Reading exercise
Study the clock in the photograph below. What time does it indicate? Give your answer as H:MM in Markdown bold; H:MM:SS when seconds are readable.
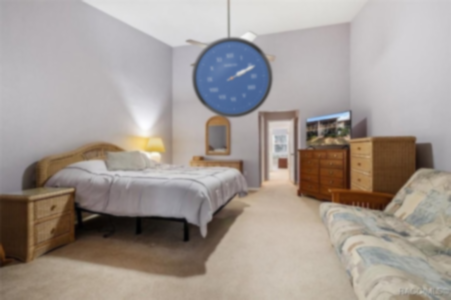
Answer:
**2:11**
